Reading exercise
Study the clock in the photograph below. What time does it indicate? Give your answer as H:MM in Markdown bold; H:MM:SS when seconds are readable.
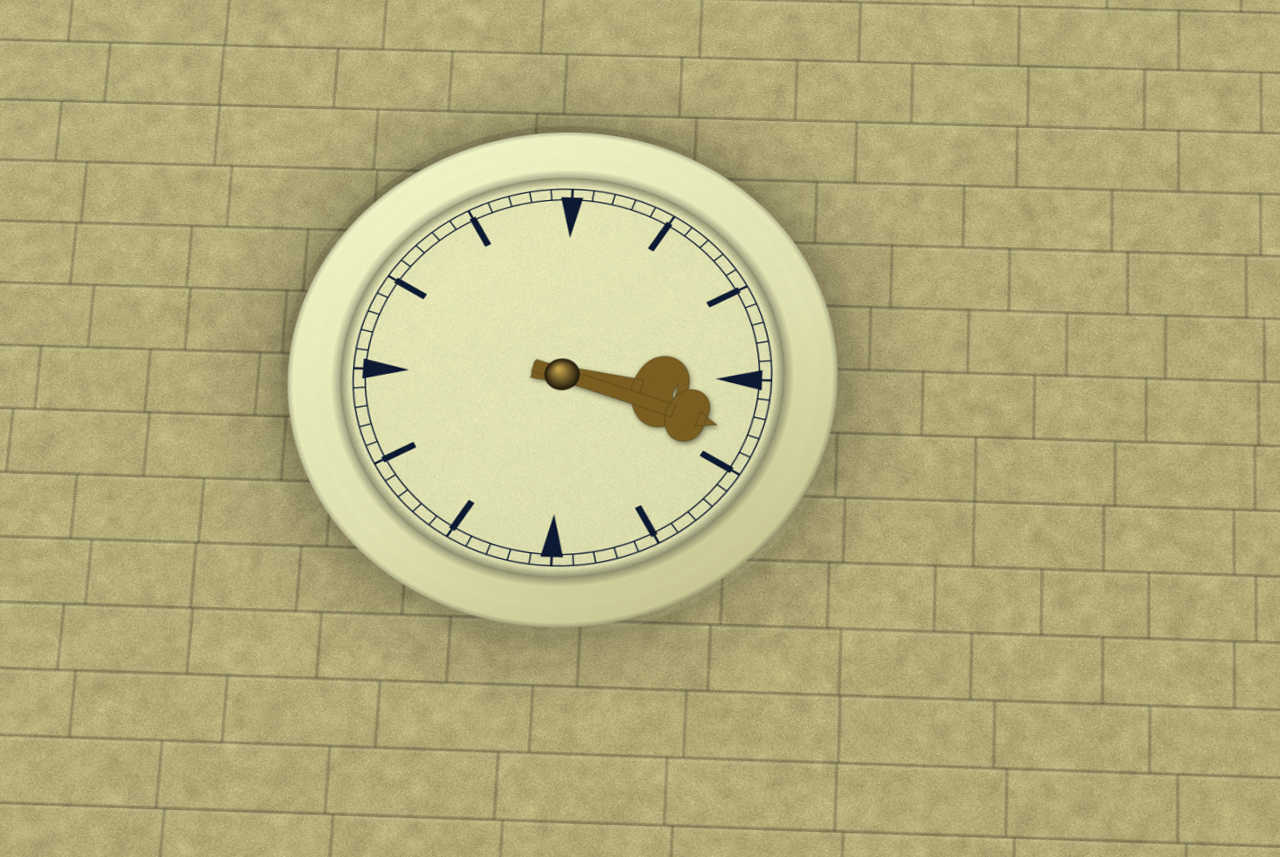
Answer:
**3:18**
